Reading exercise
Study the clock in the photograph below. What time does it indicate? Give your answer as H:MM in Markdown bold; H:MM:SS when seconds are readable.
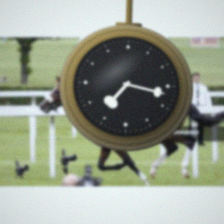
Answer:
**7:17**
